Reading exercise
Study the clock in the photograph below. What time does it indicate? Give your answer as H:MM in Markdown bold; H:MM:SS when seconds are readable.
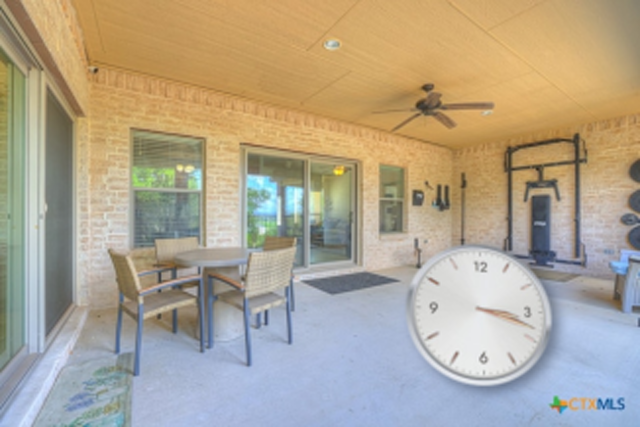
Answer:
**3:18**
